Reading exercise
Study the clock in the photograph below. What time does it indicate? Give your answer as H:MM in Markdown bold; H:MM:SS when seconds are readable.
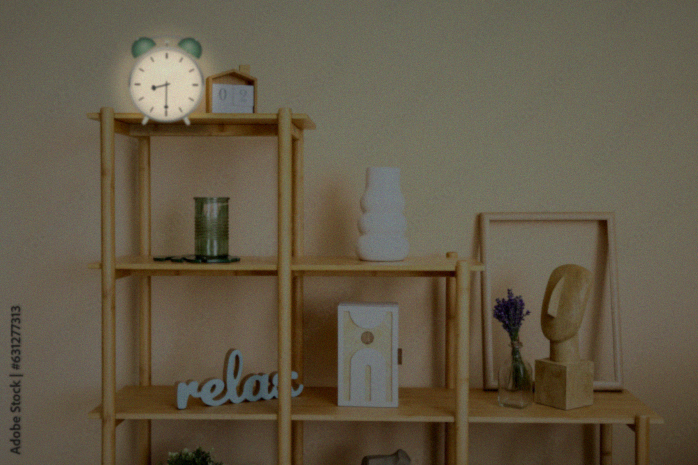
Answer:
**8:30**
